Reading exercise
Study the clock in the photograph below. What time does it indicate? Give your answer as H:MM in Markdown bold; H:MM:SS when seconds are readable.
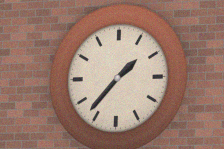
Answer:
**1:37**
